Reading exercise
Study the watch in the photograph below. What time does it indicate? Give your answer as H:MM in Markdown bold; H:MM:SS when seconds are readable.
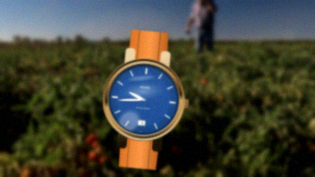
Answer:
**9:44**
